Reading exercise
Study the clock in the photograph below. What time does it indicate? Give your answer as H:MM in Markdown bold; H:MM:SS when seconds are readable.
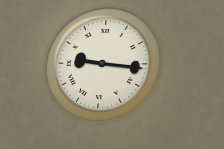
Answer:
**9:16**
